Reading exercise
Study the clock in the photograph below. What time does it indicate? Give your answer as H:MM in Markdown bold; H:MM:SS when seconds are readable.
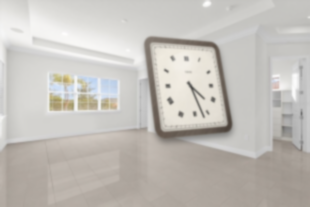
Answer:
**4:27**
